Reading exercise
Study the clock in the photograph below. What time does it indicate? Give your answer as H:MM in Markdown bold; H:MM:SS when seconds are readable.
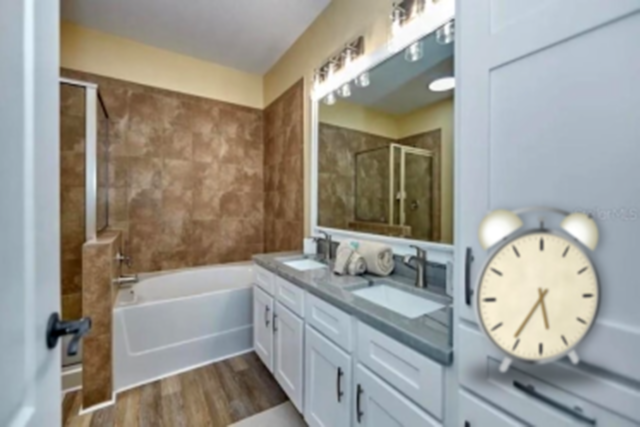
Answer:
**5:36**
